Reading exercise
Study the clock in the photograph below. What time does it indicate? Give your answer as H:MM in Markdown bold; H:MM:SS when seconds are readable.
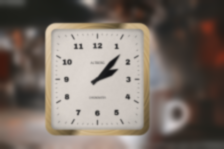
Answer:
**2:07**
